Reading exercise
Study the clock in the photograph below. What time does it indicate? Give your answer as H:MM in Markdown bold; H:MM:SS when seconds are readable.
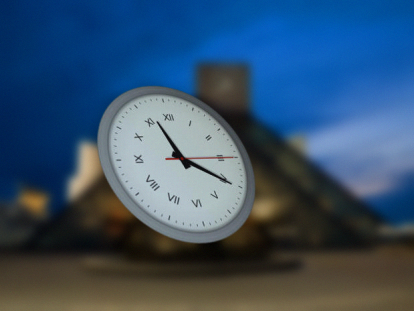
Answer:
**11:20:15**
